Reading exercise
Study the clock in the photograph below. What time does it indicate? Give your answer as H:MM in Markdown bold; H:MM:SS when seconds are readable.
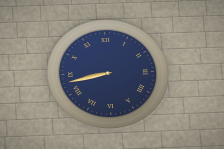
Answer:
**8:43**
